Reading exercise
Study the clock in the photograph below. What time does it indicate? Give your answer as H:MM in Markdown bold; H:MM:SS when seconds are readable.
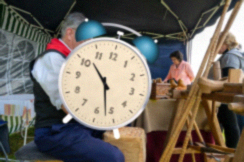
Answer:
**10:27**
